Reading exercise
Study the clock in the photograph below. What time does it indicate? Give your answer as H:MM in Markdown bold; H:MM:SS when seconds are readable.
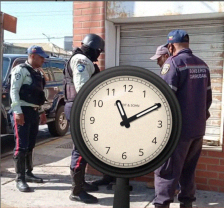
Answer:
**11:10**
